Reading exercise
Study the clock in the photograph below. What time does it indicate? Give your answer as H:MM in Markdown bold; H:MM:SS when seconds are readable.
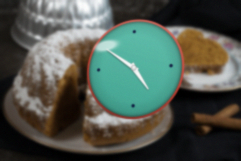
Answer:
**4:51**
